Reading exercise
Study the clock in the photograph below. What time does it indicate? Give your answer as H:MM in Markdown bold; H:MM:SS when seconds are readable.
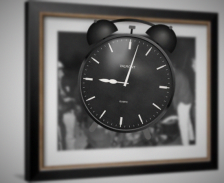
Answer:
**9:02**
